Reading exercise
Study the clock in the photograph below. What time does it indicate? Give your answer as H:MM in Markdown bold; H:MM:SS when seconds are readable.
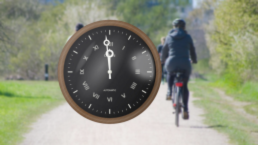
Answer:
**11:59**
